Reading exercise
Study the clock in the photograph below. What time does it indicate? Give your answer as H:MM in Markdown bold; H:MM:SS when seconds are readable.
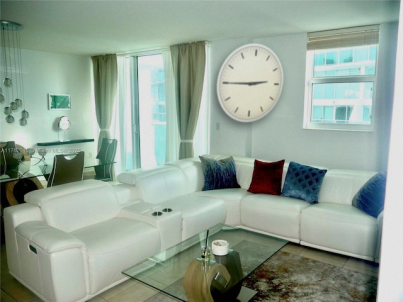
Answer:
**2:45**
